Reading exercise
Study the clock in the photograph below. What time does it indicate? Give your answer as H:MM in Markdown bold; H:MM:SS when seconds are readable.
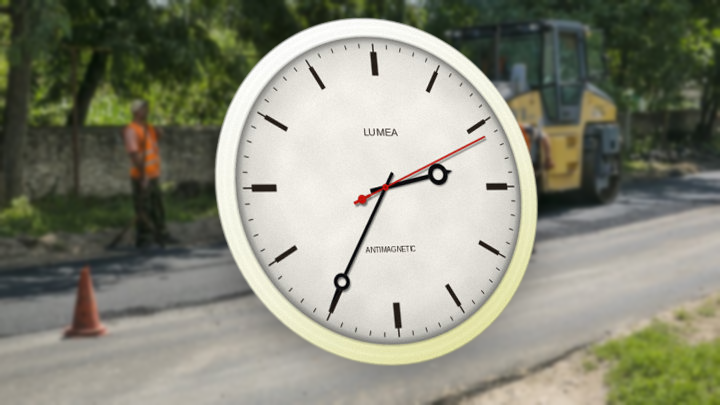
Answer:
**2:35:11**
